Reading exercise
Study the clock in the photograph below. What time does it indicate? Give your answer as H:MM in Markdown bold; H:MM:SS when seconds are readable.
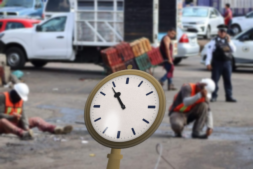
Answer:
**10:54**
